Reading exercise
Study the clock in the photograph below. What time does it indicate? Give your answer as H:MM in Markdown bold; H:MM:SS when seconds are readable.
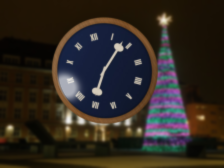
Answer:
**7:08**
